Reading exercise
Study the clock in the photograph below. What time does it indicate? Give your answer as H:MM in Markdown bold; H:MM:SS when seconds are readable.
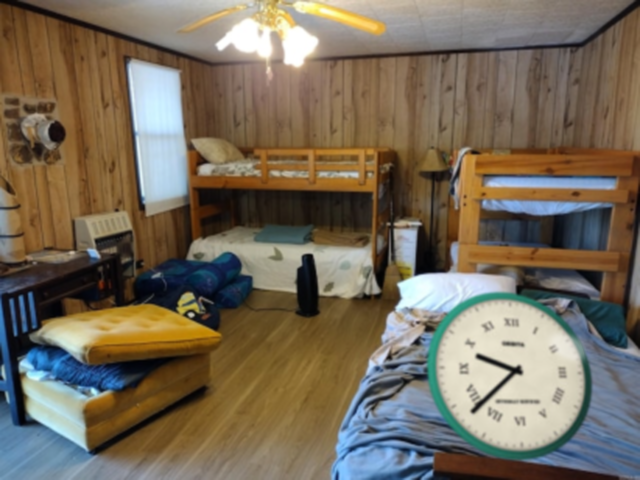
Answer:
**9:38**
